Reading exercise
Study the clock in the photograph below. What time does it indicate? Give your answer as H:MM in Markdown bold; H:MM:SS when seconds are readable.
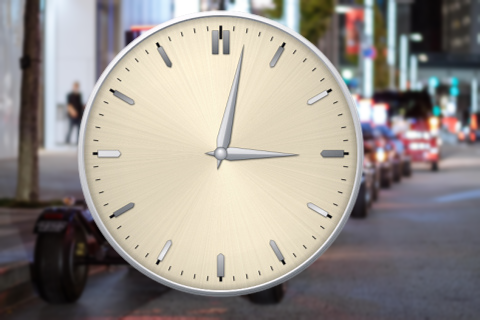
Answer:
**3:02**
